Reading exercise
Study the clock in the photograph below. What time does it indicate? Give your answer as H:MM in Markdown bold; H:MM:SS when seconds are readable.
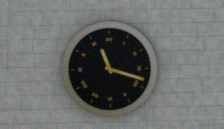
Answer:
**11:18**
